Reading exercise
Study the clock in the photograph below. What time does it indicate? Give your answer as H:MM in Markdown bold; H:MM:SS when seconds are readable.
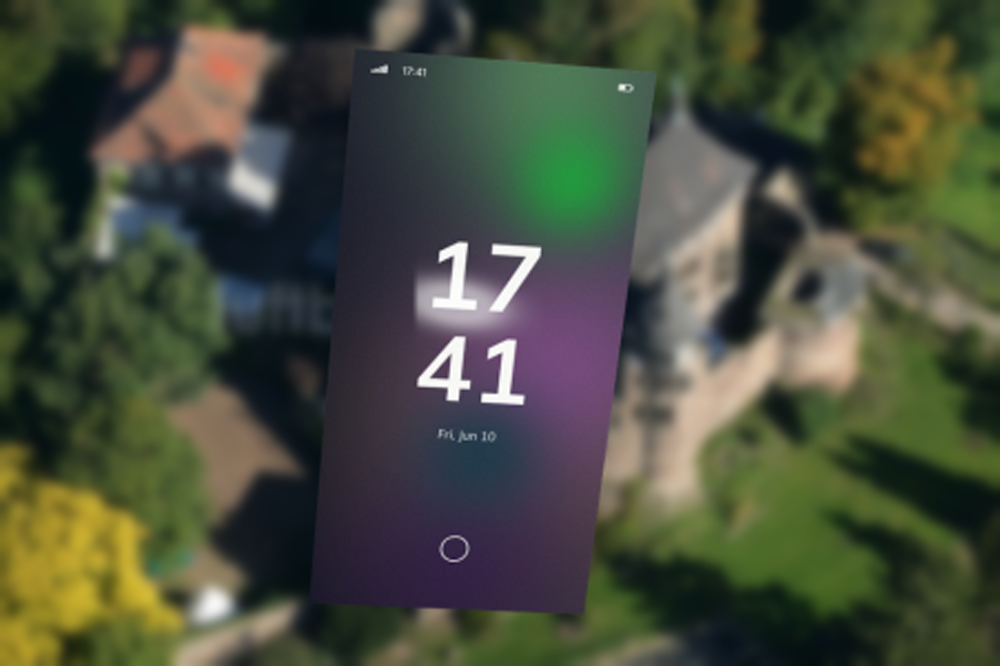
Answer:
**17:41**
